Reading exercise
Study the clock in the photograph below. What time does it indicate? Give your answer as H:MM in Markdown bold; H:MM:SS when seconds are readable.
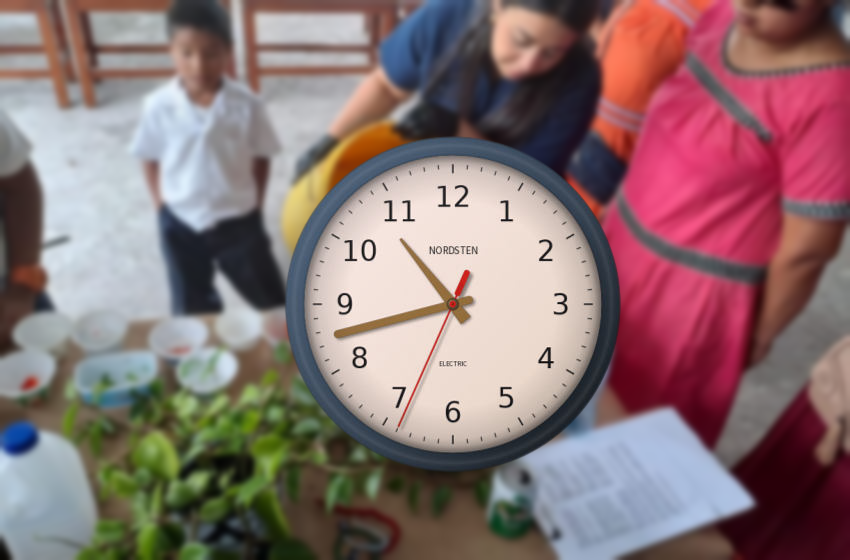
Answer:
**10:42:34**
